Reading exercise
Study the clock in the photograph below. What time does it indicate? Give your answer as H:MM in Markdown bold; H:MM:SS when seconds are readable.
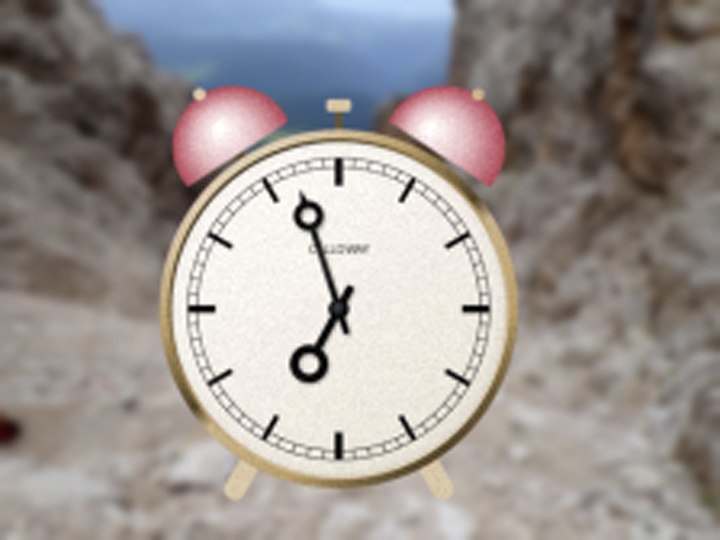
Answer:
**6:57**
